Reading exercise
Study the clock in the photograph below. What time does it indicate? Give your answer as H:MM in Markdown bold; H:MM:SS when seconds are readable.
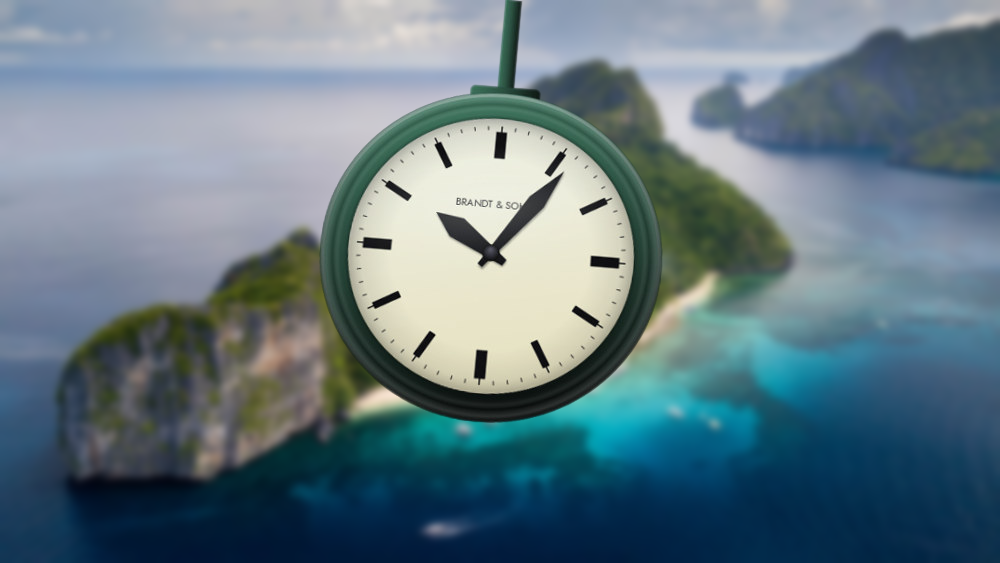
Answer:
**10:06**
